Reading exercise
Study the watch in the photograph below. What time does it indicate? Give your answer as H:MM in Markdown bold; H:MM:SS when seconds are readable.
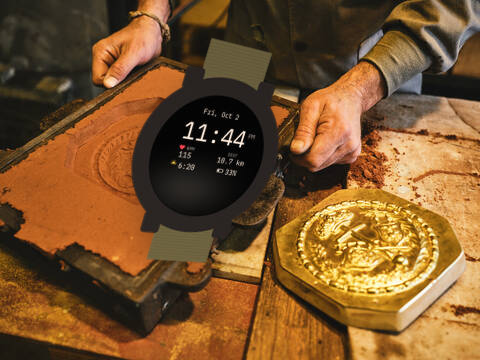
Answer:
**11:44**
